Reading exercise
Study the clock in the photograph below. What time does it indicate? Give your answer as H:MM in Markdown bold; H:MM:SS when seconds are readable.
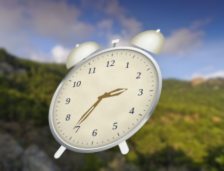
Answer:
**2:36**
